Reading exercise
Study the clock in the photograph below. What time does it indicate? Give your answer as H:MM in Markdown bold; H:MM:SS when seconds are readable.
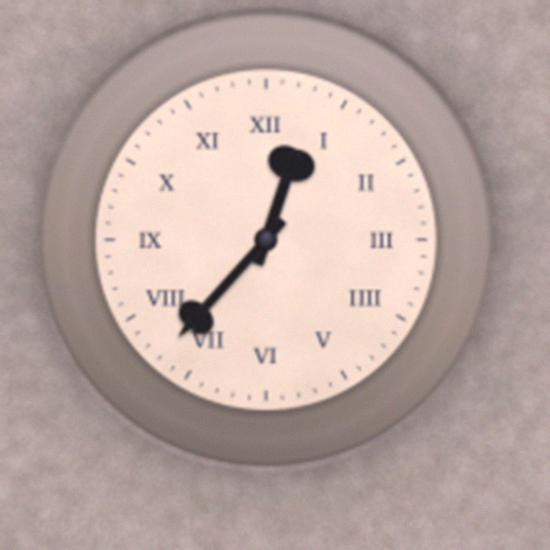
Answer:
**12:37**
